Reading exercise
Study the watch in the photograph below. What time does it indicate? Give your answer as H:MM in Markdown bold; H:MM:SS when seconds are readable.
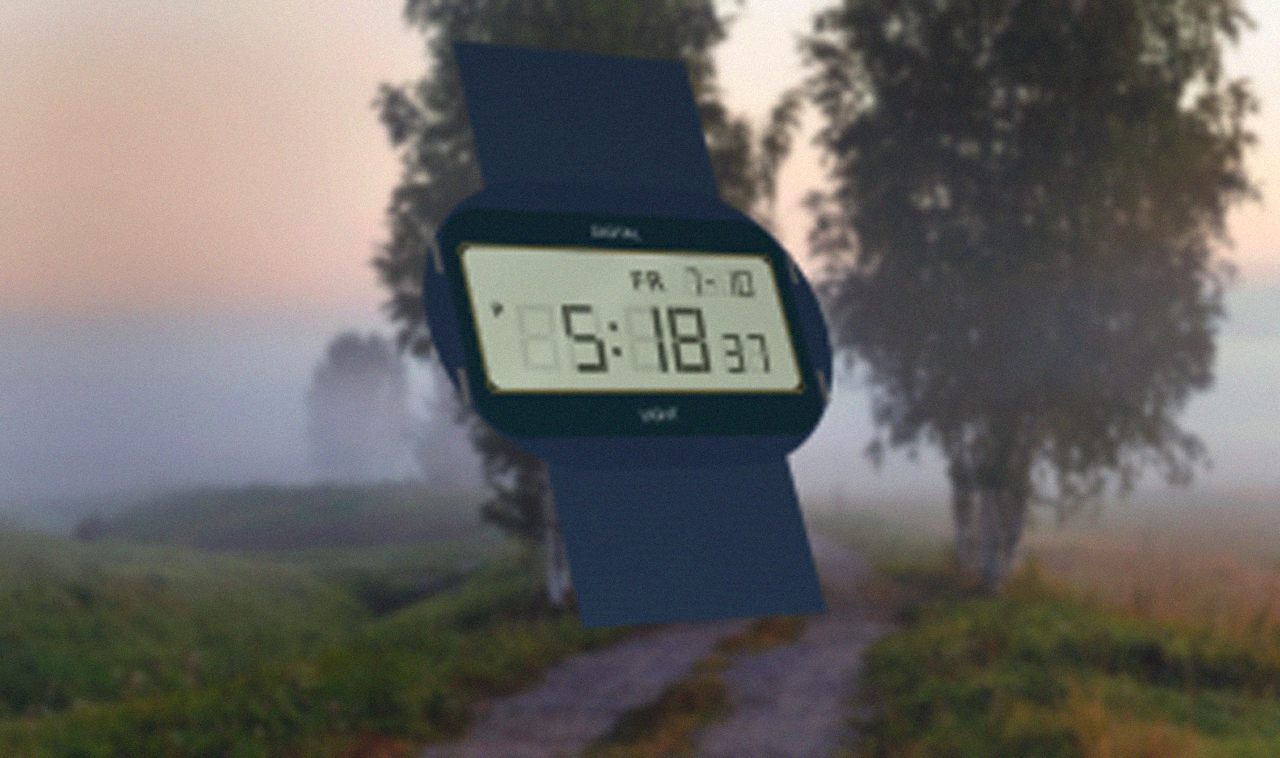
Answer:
**5:18:37**
